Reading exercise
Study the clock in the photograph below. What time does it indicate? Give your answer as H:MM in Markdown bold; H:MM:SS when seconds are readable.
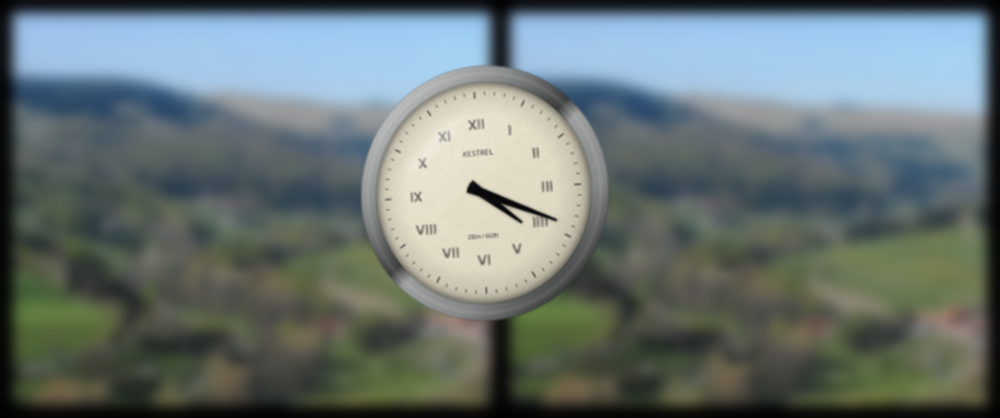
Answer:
**4:19**
